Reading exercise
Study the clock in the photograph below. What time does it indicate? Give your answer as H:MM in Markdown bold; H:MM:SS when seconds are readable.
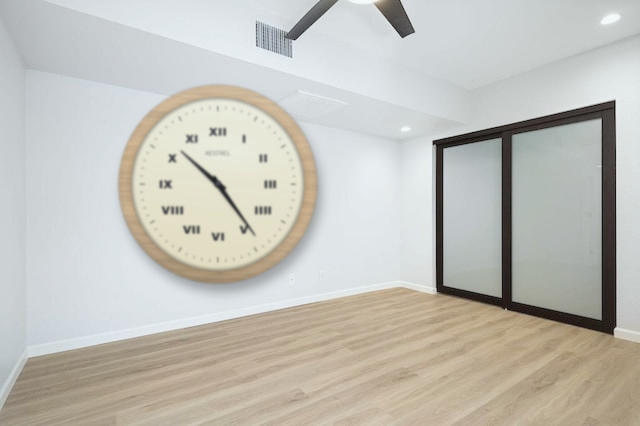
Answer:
**10:24**
